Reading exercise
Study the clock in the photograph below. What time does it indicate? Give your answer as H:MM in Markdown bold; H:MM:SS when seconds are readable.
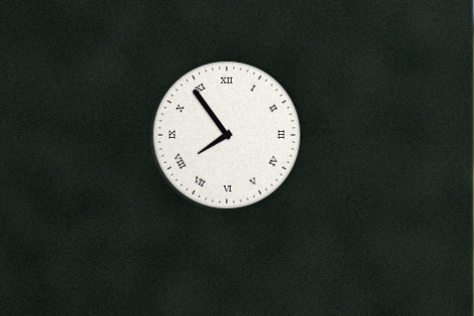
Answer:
**7:54**
